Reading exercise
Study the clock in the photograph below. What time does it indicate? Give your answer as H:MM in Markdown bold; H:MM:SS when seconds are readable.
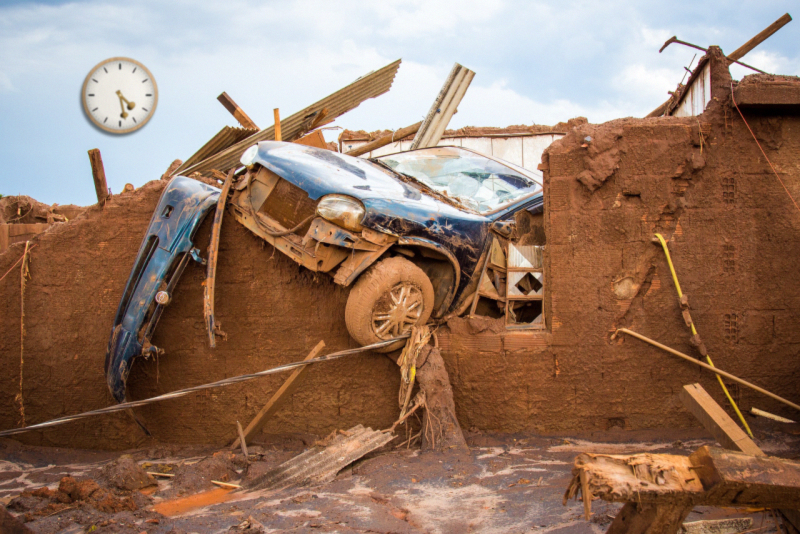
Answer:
**4:28**
